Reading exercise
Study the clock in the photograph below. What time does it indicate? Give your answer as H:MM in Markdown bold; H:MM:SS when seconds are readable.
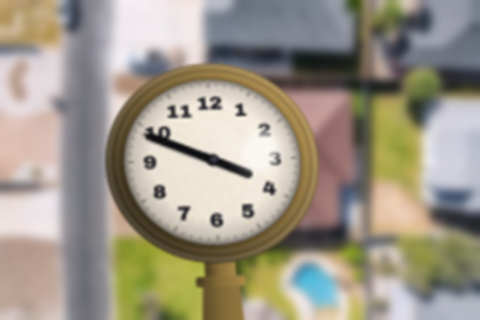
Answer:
**3:49**
